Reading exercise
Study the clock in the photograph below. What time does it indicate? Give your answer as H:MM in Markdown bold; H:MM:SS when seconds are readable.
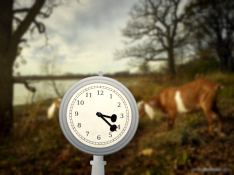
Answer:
**3:22**
